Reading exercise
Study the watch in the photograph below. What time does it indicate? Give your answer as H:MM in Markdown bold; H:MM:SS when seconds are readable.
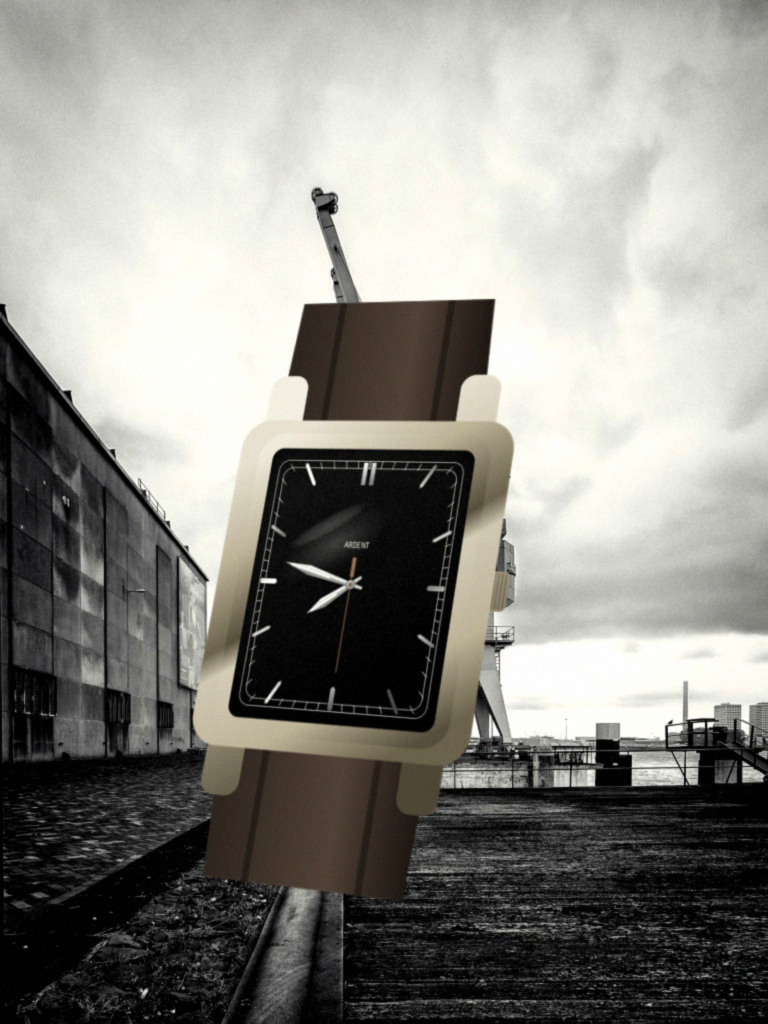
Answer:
**7:47:30**
